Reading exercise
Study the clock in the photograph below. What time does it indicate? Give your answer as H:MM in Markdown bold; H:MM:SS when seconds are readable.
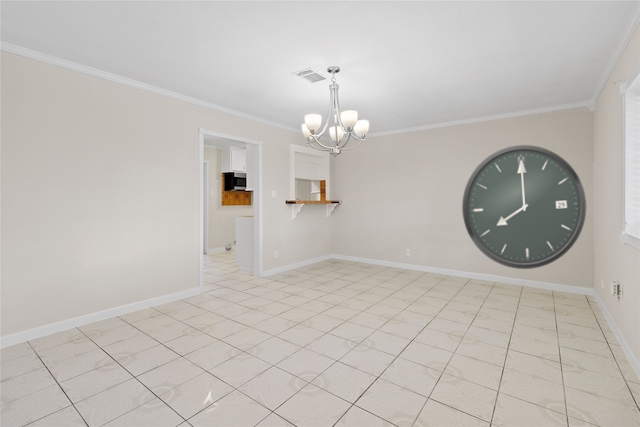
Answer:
**8:00**
